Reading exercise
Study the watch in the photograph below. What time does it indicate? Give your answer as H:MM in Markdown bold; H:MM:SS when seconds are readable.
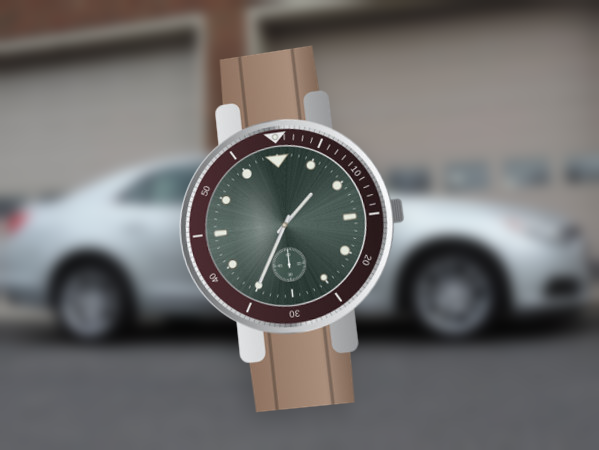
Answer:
**1:35**
